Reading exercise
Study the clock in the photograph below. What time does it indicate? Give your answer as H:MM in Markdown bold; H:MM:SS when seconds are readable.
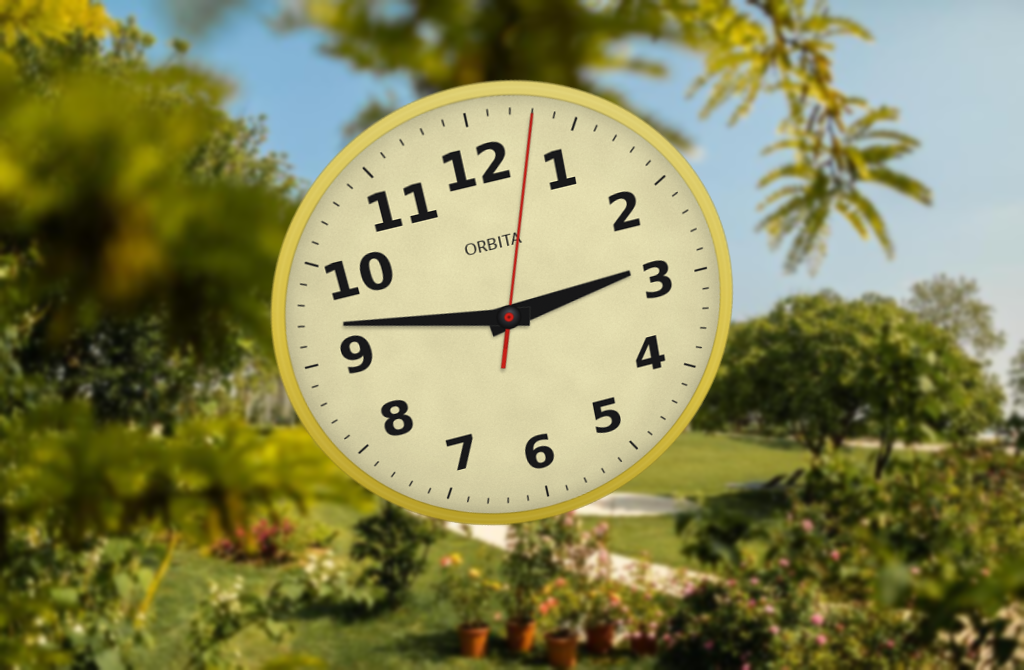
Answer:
**2:47:03**
